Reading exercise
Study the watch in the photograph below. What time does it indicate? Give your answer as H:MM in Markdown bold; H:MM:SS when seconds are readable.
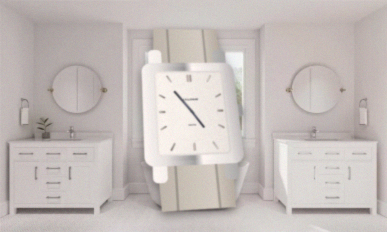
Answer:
**4:54**
